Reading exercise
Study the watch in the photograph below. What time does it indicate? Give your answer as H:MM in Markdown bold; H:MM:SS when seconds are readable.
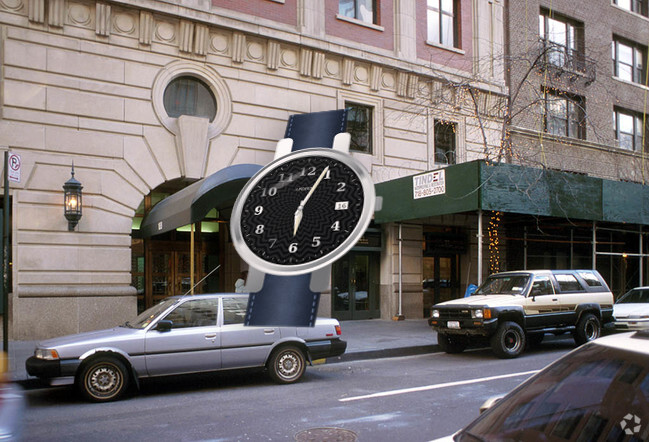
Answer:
**6:04**
